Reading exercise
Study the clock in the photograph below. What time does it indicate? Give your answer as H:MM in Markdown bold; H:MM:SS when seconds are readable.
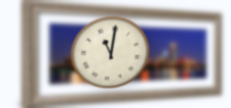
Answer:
**11:00**
